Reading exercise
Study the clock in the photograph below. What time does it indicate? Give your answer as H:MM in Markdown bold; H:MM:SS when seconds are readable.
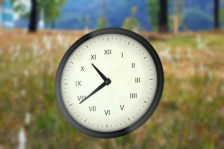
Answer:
**10:39**
